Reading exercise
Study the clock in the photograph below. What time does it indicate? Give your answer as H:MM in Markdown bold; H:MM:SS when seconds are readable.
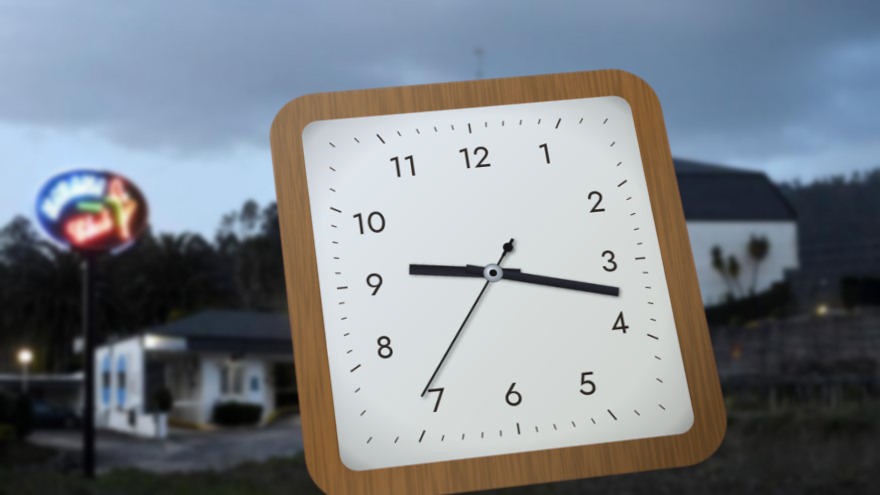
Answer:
**9:17:36**
